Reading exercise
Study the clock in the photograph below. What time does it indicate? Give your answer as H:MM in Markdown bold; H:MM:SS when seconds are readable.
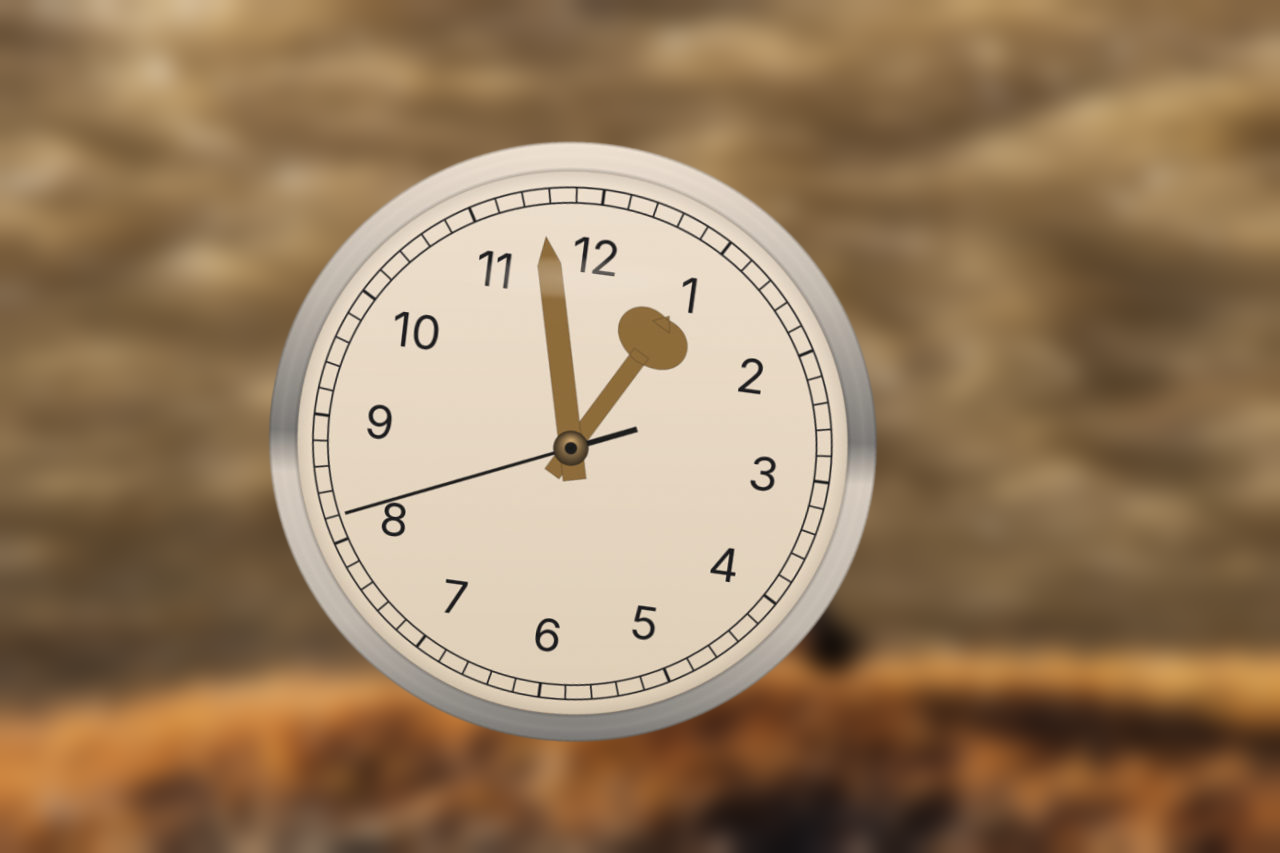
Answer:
**12:57:41**
